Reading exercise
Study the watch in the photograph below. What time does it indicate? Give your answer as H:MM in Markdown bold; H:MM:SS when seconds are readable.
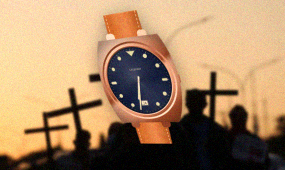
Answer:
**6:32**
